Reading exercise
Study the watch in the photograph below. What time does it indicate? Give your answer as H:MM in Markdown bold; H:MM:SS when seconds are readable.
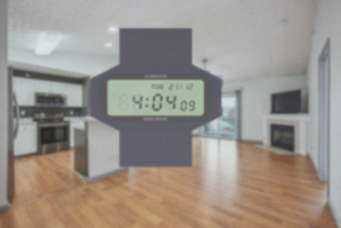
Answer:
**4:04:09**
